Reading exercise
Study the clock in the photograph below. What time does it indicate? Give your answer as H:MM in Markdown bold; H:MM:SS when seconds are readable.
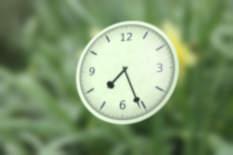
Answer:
**7:26**
